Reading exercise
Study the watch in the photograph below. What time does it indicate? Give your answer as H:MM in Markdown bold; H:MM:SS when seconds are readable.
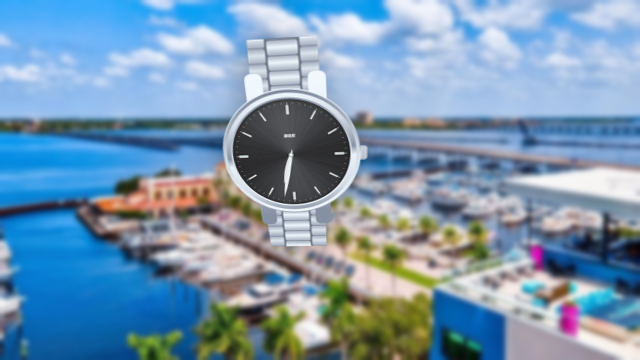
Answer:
**6:32**
